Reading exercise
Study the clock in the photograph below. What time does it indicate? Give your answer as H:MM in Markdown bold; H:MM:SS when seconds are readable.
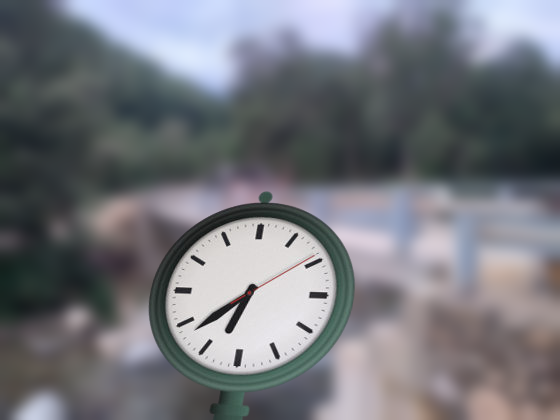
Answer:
**6:38:09**
